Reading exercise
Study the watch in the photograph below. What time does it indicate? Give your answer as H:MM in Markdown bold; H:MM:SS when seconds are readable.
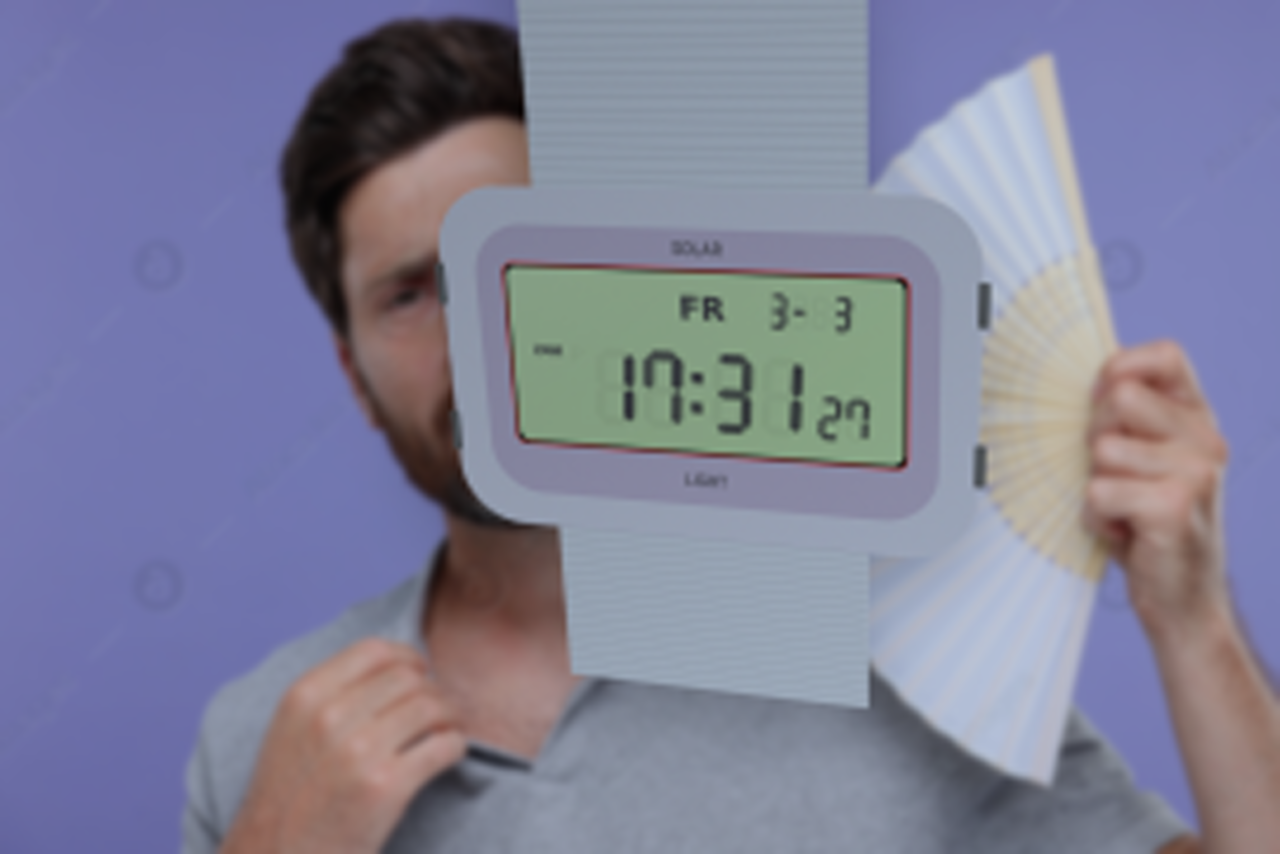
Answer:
**17:31:27**
